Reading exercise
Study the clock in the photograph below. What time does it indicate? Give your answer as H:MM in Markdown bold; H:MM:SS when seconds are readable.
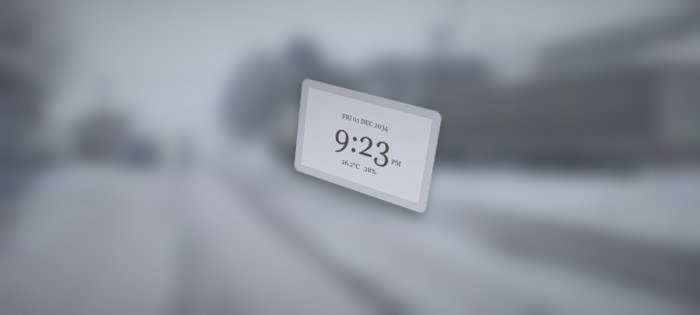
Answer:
**9:23**
